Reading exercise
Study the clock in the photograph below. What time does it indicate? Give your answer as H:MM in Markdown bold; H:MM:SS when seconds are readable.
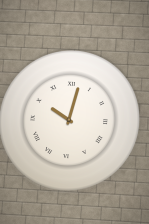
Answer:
**10:02**
